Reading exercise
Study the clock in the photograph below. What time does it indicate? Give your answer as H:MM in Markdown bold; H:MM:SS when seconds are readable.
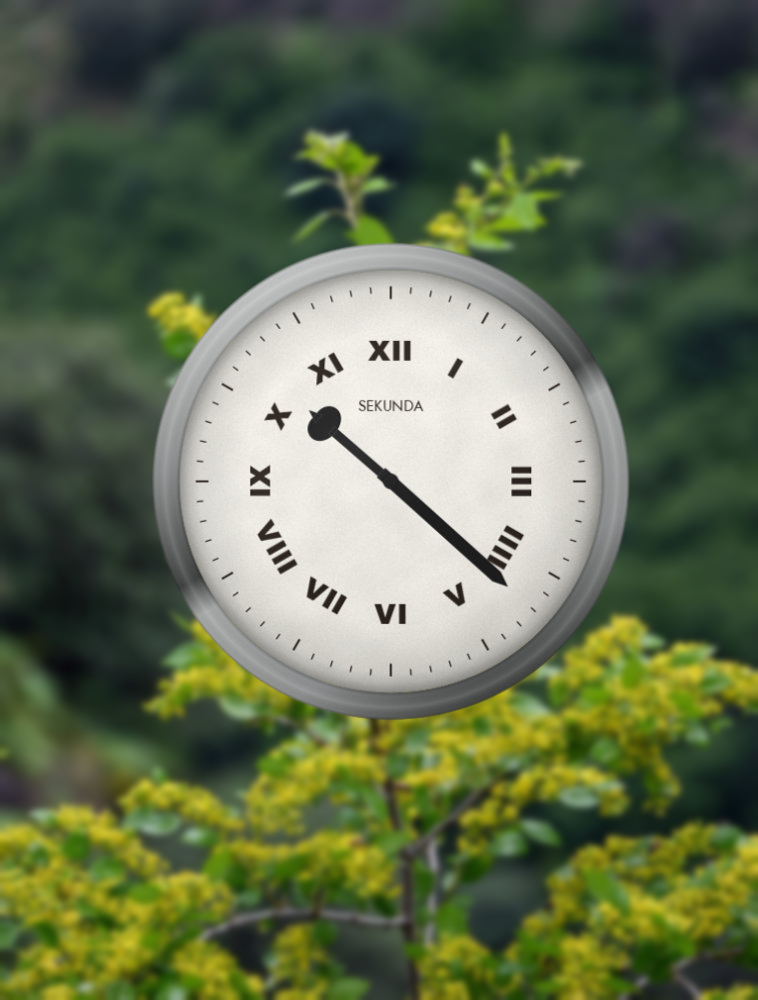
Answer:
**10:22**
